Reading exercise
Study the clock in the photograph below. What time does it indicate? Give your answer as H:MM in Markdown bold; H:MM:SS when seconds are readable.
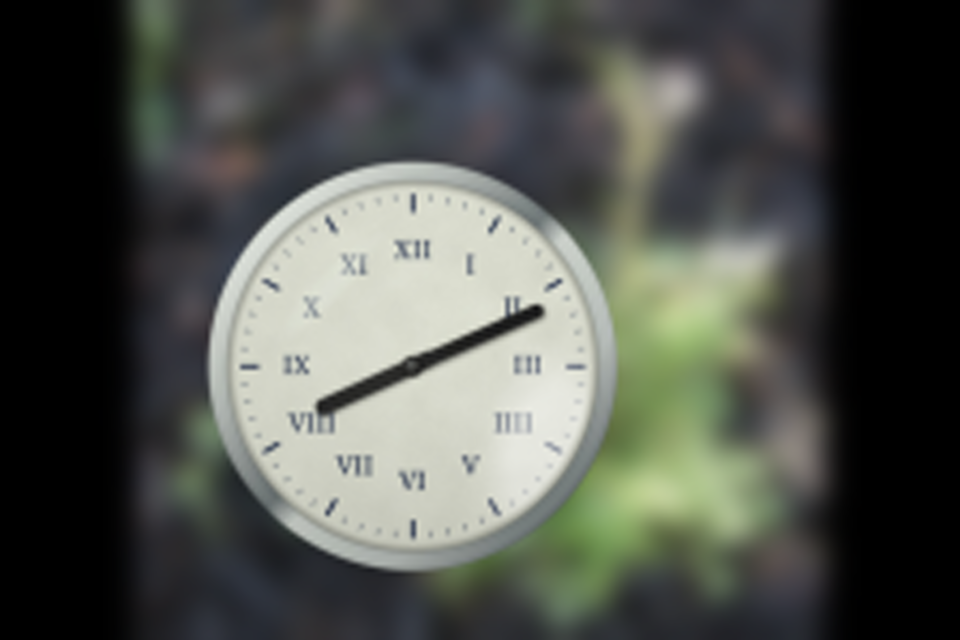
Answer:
**8:11**
